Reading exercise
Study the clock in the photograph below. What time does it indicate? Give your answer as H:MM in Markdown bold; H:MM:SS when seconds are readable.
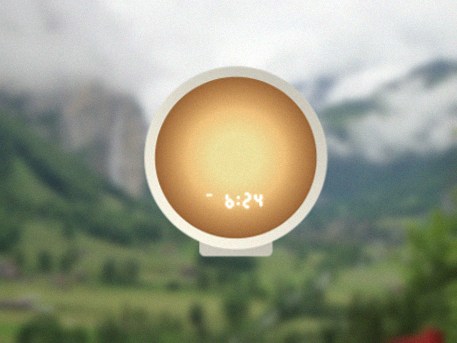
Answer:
**6:24**
